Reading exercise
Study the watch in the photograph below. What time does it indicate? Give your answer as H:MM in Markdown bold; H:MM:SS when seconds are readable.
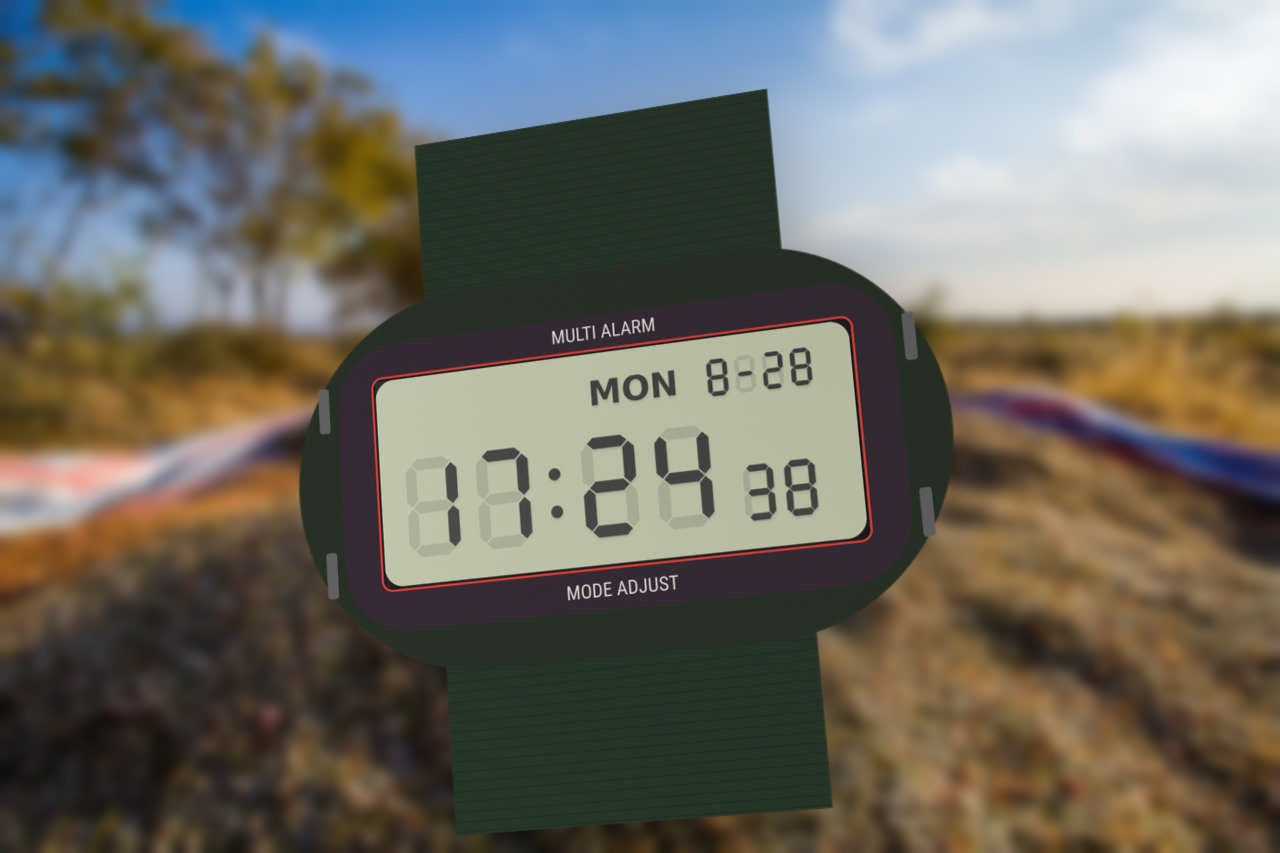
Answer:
**17:24:38**
